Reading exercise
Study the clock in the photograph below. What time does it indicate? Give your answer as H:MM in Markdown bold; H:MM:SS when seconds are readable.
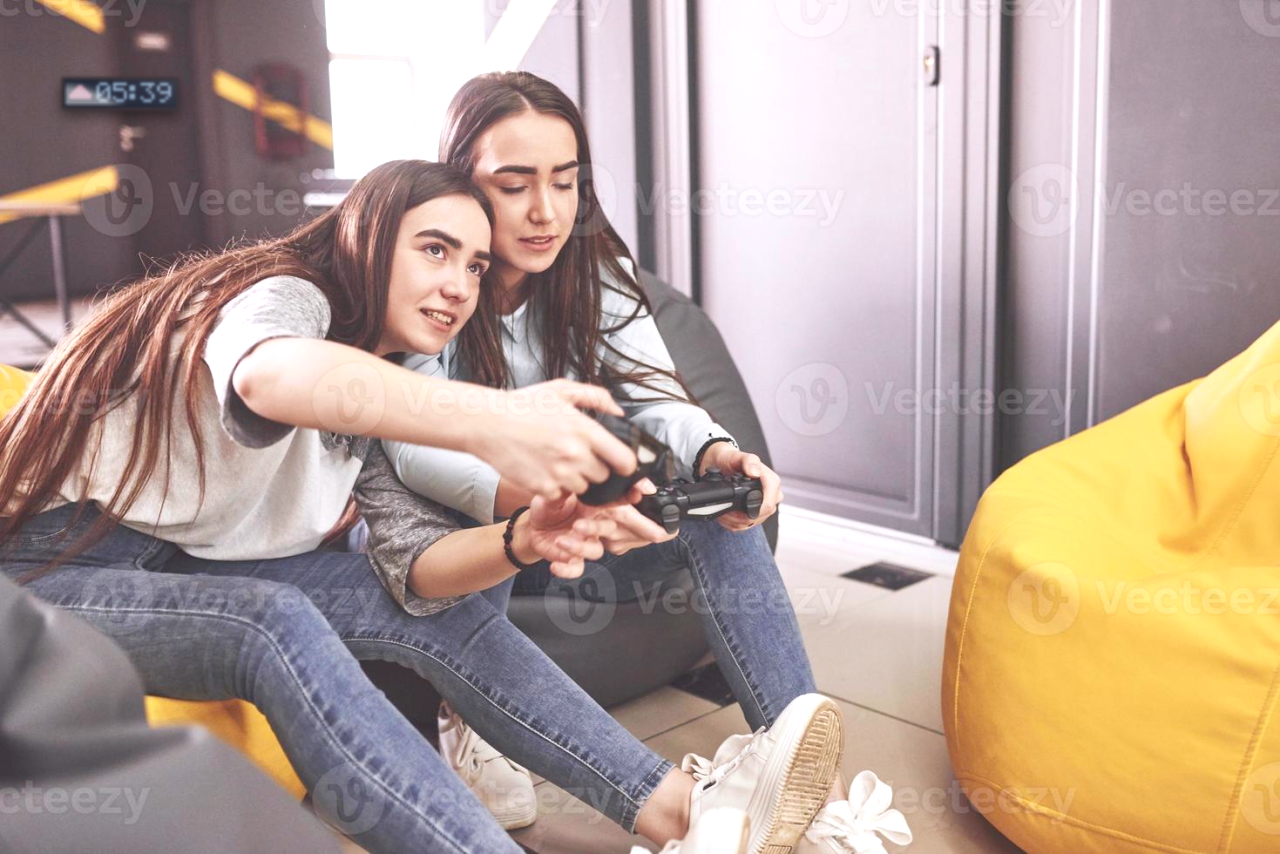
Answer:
**5:39**
